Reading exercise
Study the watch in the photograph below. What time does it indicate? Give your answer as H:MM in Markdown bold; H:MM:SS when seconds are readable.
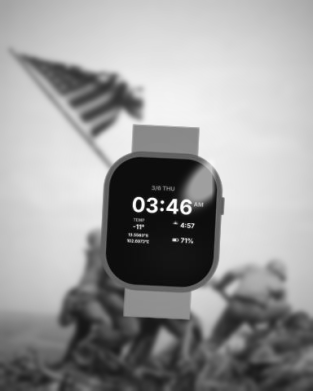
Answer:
**3:46**
